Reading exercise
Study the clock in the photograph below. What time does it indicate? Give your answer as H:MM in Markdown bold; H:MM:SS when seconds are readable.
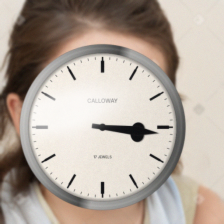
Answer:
**3:16**
